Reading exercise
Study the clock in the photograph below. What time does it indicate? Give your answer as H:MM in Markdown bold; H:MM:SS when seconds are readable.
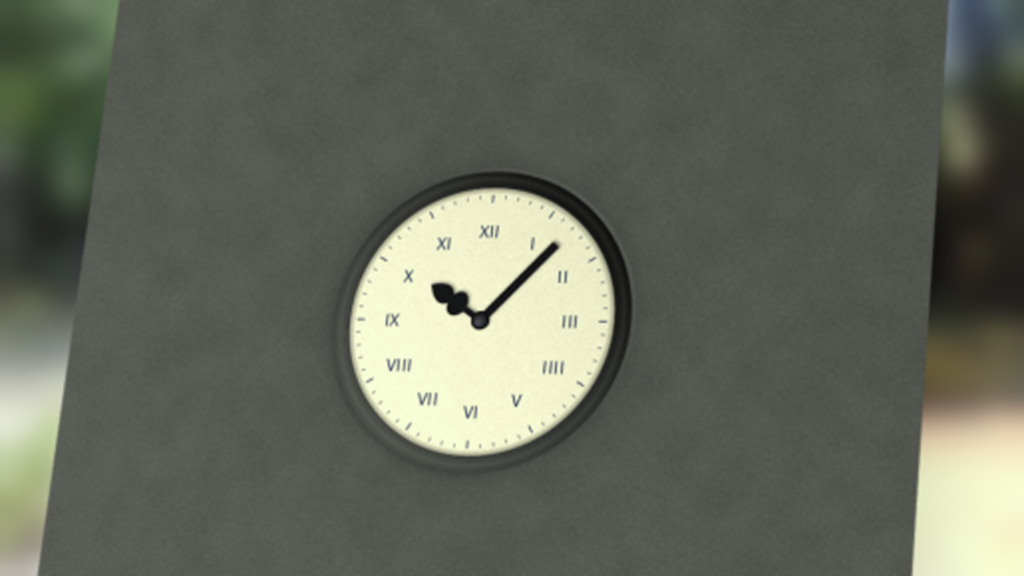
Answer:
**10:07**
